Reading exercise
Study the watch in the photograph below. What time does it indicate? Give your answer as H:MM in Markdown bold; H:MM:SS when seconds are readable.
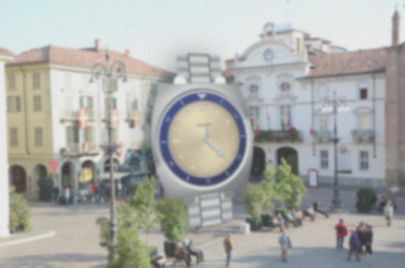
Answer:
**12:23**
